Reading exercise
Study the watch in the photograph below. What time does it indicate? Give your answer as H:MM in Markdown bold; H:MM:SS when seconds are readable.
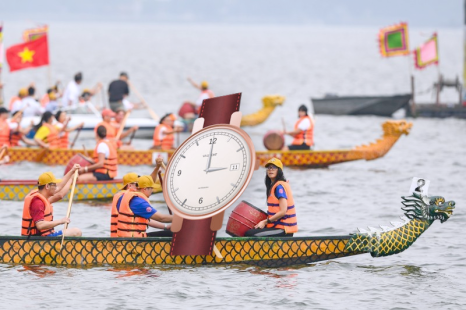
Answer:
**3:00**
